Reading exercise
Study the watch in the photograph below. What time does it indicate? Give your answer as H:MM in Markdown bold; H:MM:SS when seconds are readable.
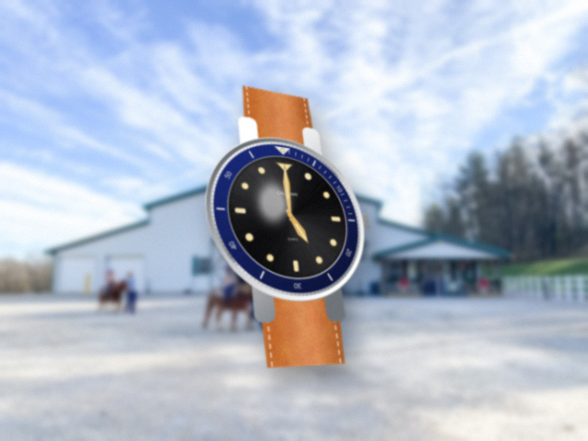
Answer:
**5:00**
